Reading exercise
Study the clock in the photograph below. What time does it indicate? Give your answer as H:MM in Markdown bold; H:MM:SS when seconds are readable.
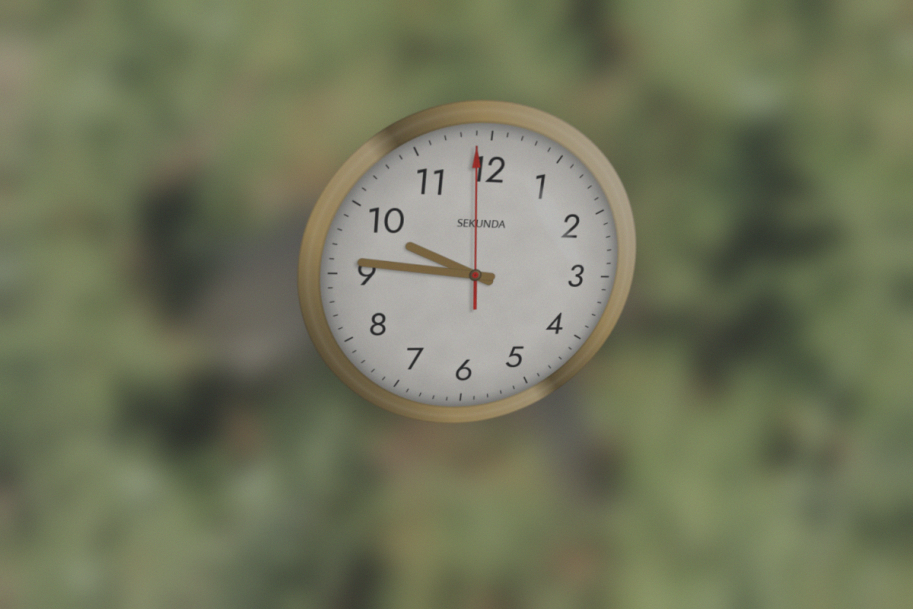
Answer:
**9:45:59**
